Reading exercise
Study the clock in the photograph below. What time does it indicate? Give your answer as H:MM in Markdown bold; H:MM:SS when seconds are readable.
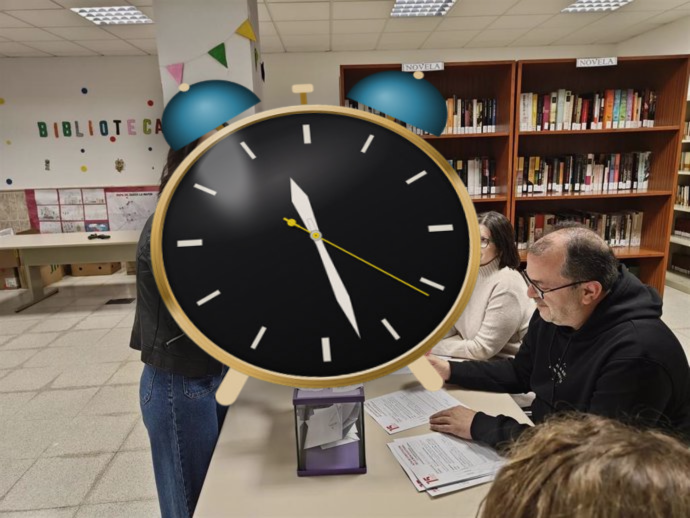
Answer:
**11:27:21**
